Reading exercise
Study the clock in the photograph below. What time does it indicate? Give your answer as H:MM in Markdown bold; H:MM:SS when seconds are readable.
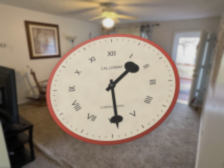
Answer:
**1:29**
